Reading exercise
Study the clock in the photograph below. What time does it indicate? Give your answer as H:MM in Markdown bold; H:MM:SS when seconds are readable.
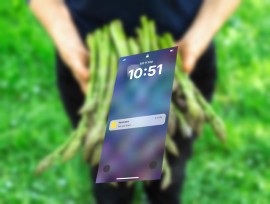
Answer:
**10:51**
